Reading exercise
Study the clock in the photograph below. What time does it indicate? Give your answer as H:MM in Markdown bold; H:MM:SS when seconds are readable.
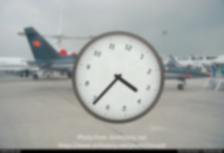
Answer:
**3:34**
